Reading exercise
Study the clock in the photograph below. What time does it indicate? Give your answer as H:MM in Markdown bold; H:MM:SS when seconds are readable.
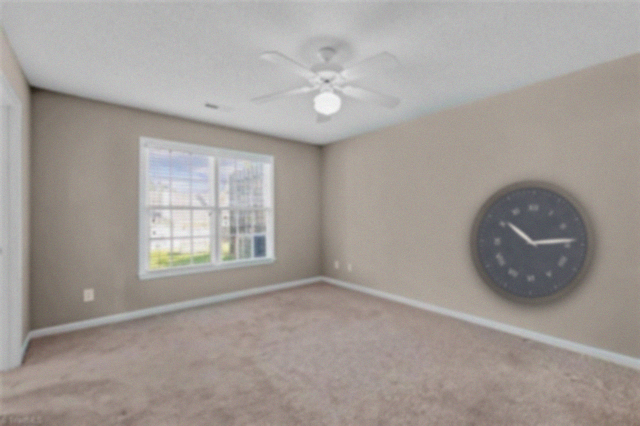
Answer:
**10:14**
